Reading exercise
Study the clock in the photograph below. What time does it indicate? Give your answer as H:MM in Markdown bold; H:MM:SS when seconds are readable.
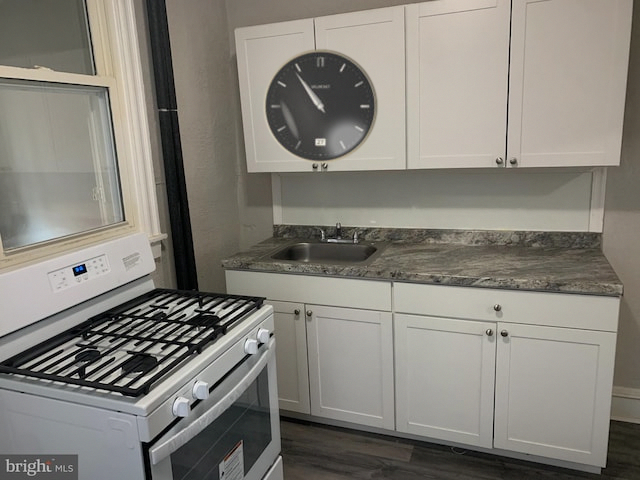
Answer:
**10:54**
